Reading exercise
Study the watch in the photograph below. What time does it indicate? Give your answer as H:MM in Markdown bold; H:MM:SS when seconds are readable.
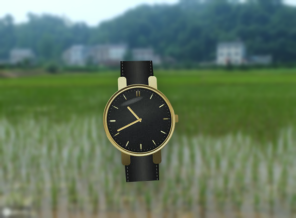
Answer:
**10:41**
